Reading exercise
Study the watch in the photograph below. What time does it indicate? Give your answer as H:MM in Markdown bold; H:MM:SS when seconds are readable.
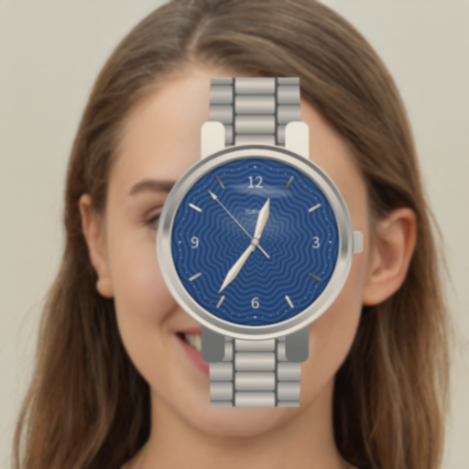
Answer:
**12:35:53**
